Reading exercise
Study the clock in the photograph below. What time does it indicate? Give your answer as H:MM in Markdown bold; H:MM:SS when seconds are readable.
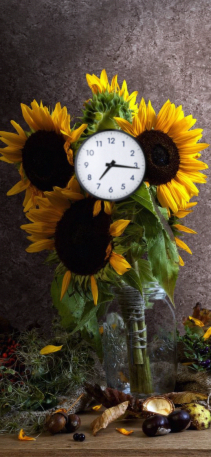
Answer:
**7:16**
